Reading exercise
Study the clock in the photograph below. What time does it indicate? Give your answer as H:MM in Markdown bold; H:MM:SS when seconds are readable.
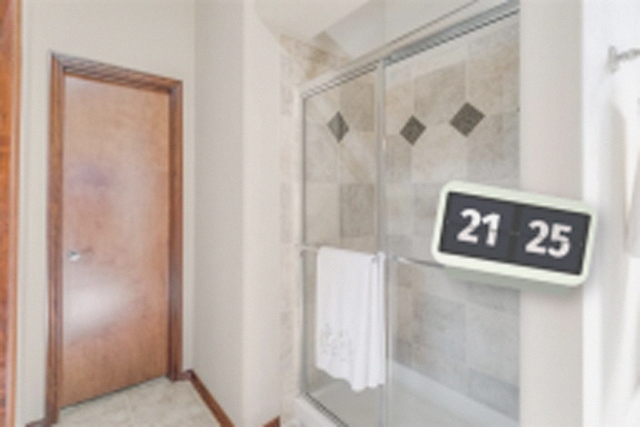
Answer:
**21:25**
